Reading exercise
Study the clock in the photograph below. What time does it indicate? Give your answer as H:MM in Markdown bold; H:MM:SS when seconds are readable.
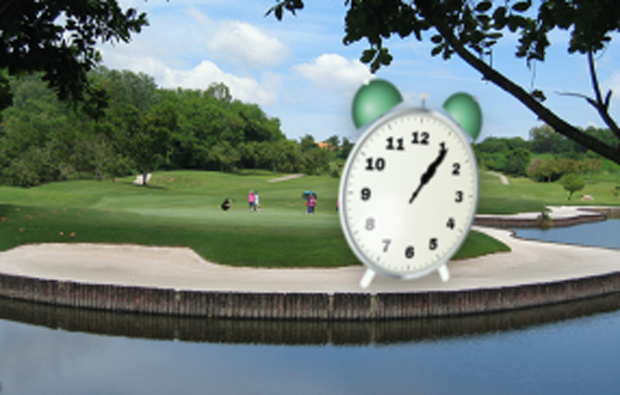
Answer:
**1:06**
